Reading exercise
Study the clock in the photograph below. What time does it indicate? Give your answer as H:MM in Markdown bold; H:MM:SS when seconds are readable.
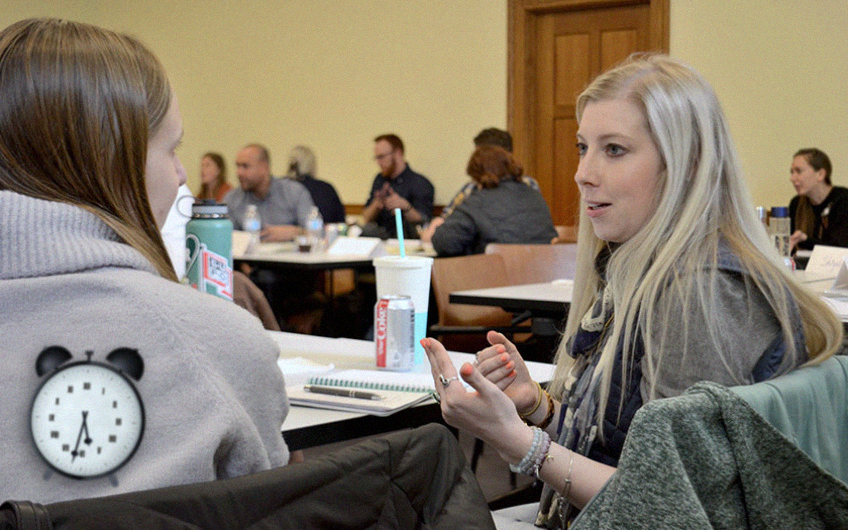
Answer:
**5:32**
